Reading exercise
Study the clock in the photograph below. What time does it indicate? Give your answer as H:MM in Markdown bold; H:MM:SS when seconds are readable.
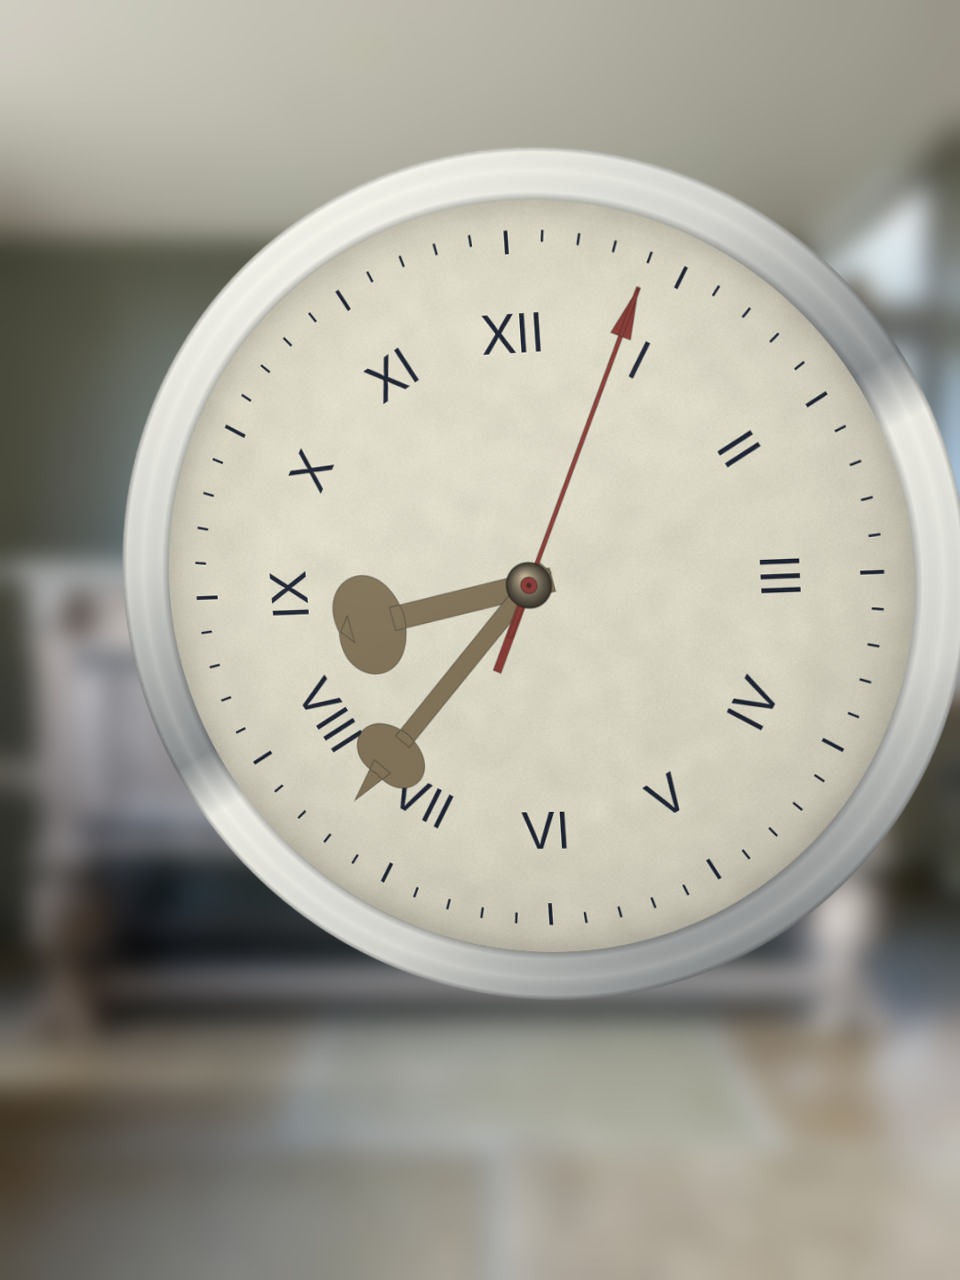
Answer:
**8:37:04**
